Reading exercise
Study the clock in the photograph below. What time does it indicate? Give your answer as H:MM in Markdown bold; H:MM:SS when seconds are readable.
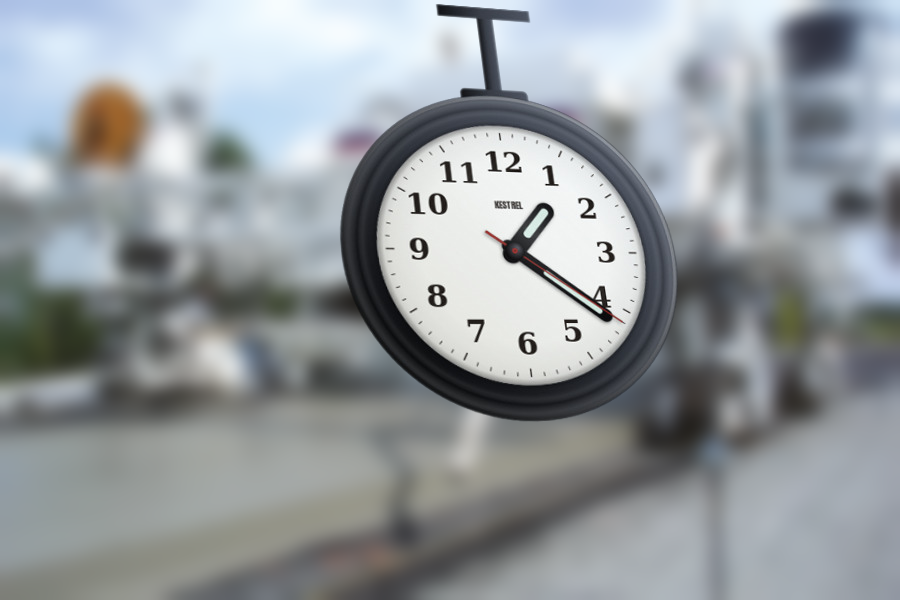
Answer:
**1:21:21**
